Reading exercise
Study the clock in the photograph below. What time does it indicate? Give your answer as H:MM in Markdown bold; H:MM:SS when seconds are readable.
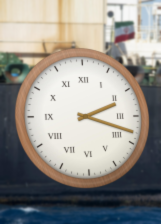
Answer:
**2:18**
